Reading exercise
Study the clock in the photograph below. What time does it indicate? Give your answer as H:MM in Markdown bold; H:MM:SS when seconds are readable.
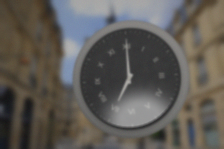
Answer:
**7:00**
